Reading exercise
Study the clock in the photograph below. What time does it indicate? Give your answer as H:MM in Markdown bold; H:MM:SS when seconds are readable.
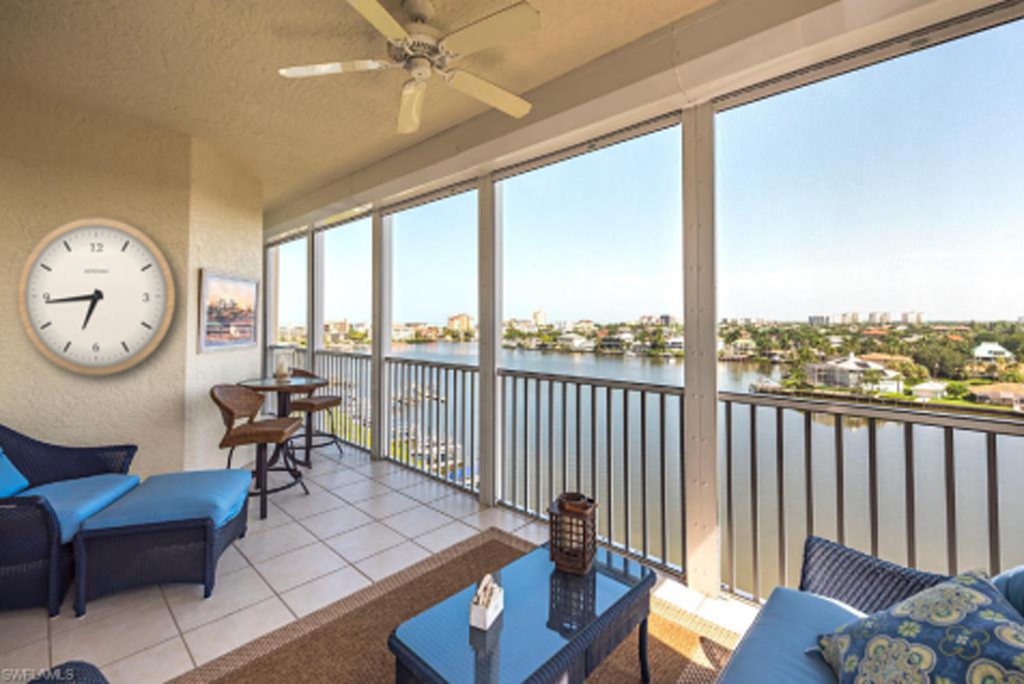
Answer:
**6:44**
